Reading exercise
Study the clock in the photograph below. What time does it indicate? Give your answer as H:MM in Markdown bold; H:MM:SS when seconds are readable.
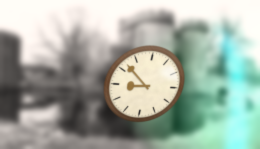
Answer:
**8:52**
